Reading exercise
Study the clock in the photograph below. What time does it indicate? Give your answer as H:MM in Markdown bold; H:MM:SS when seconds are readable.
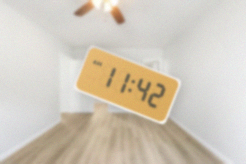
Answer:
**11:42**
